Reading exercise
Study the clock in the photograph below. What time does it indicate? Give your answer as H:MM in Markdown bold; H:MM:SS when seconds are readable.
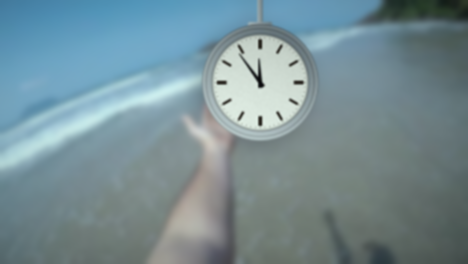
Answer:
**11:54**
